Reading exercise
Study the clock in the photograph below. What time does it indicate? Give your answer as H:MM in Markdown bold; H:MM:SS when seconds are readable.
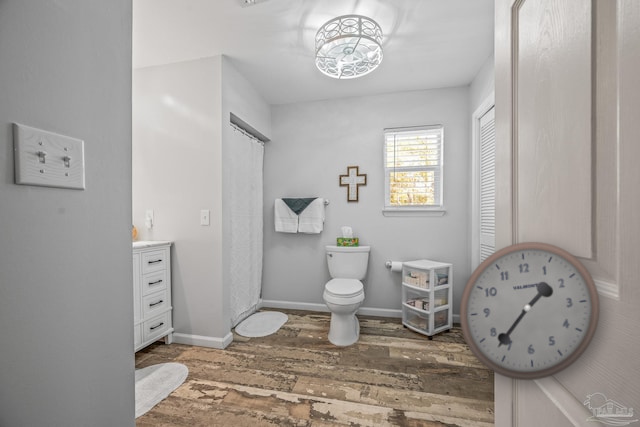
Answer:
**1:37**
